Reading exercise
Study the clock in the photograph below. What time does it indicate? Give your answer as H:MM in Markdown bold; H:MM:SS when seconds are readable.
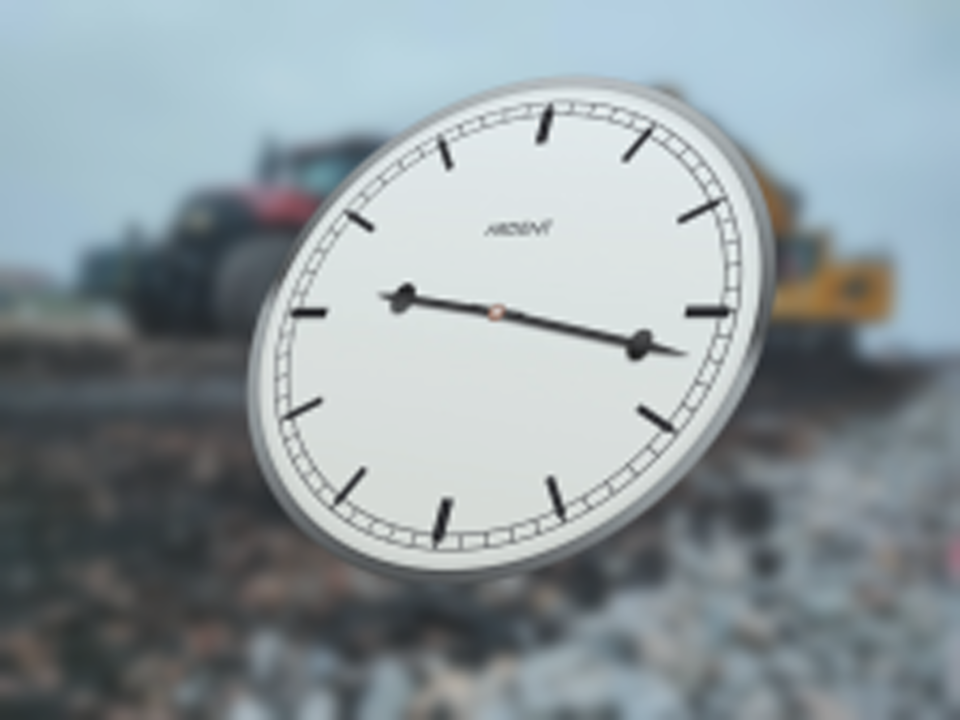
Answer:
**9:17**
